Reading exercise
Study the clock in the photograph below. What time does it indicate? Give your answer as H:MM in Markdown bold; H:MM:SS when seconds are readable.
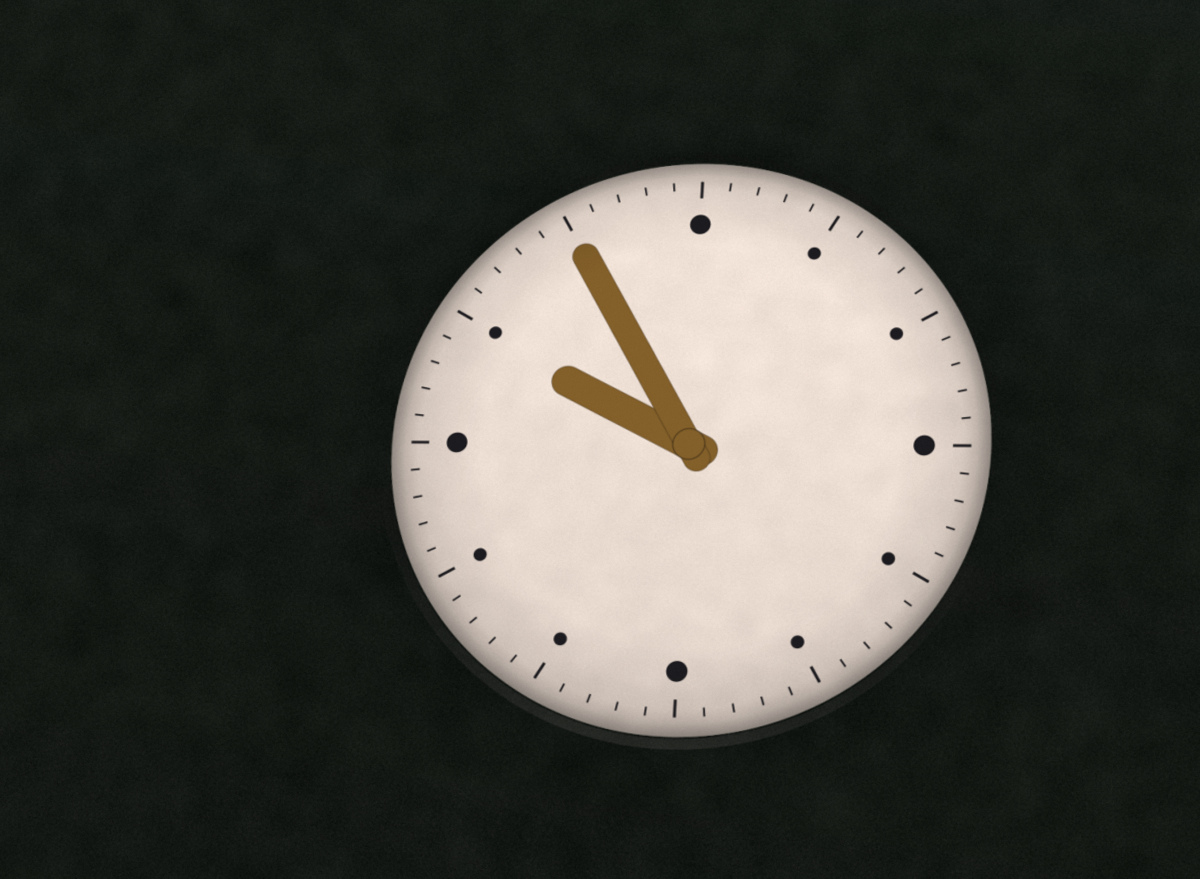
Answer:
**9:55**
